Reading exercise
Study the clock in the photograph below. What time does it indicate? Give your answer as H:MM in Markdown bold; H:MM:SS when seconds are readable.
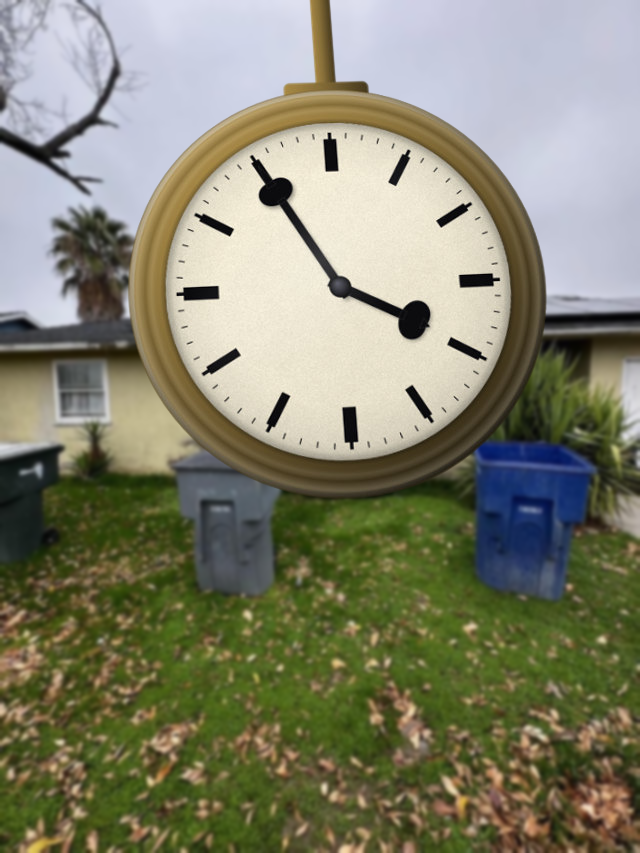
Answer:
**3:55**
